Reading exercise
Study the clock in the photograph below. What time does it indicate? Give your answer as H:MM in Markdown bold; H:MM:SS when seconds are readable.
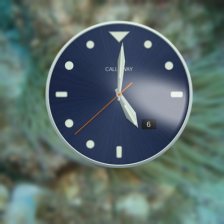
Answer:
**5:00:38**
